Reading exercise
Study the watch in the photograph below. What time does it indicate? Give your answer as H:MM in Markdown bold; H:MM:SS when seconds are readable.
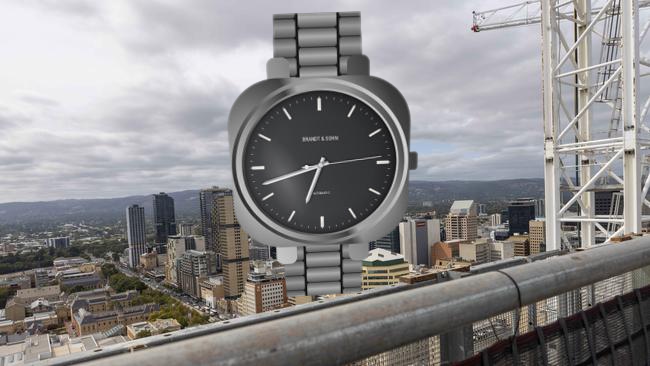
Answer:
**6:42:14**
